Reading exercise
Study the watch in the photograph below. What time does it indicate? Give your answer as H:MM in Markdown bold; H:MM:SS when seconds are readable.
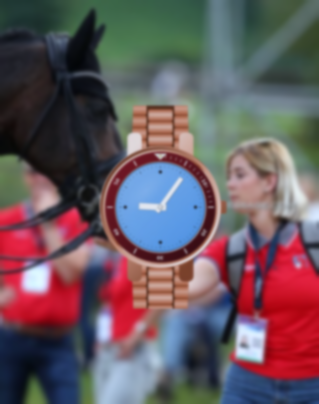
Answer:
**9:06**
